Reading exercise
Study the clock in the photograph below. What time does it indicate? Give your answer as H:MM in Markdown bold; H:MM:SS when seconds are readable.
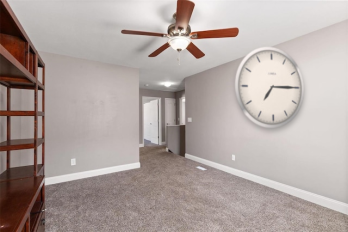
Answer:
**7:15**
